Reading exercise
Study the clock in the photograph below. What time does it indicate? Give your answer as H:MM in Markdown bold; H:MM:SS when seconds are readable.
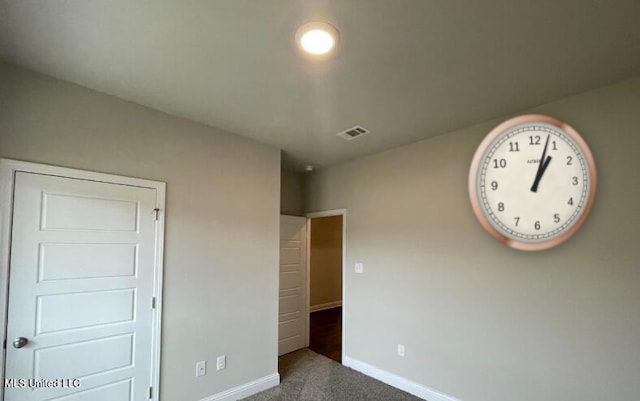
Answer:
**1:03**
